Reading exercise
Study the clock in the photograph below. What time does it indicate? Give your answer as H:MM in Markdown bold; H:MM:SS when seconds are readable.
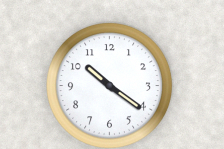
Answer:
**10:21**
